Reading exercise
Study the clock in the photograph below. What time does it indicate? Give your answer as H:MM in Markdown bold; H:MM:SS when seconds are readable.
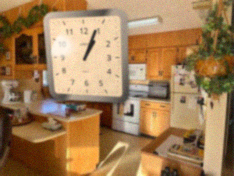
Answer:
**1:04**
